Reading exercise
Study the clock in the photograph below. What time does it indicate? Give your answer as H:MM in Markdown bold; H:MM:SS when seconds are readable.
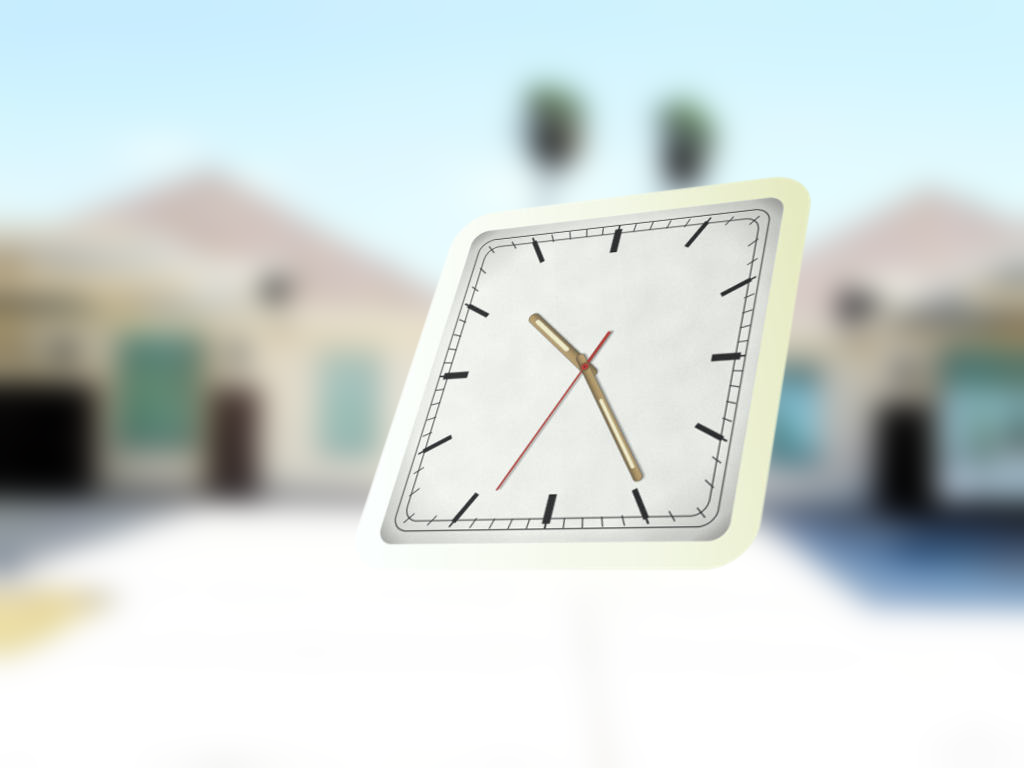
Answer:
**10:24:34**
